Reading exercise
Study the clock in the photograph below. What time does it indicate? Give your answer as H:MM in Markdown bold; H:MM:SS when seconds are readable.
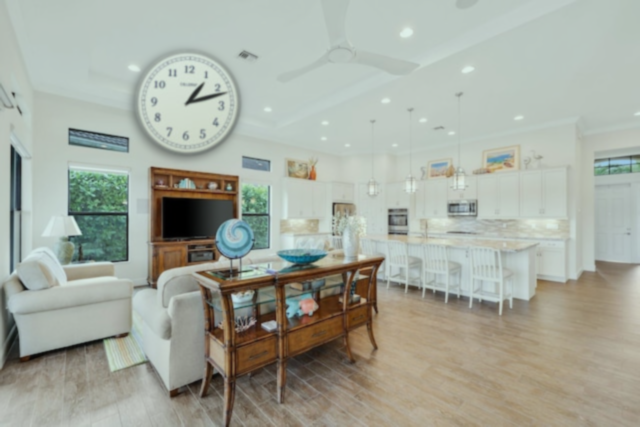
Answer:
**1:12**
